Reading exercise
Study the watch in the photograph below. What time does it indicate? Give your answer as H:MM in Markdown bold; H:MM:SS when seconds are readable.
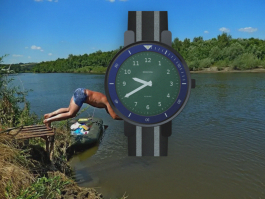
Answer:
**9:40**
